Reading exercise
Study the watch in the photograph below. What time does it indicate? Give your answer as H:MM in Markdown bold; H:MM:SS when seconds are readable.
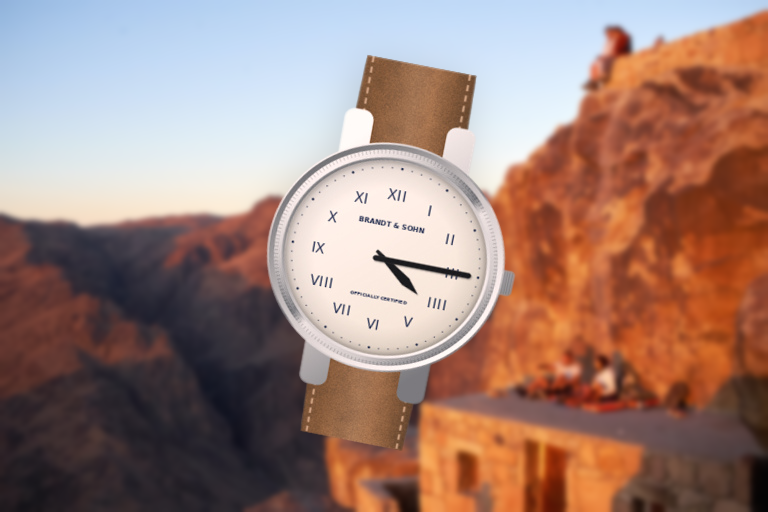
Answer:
**4:15**
